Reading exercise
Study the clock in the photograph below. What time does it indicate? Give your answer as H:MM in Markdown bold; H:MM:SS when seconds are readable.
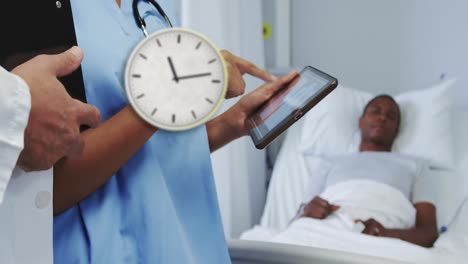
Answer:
**11:13**
